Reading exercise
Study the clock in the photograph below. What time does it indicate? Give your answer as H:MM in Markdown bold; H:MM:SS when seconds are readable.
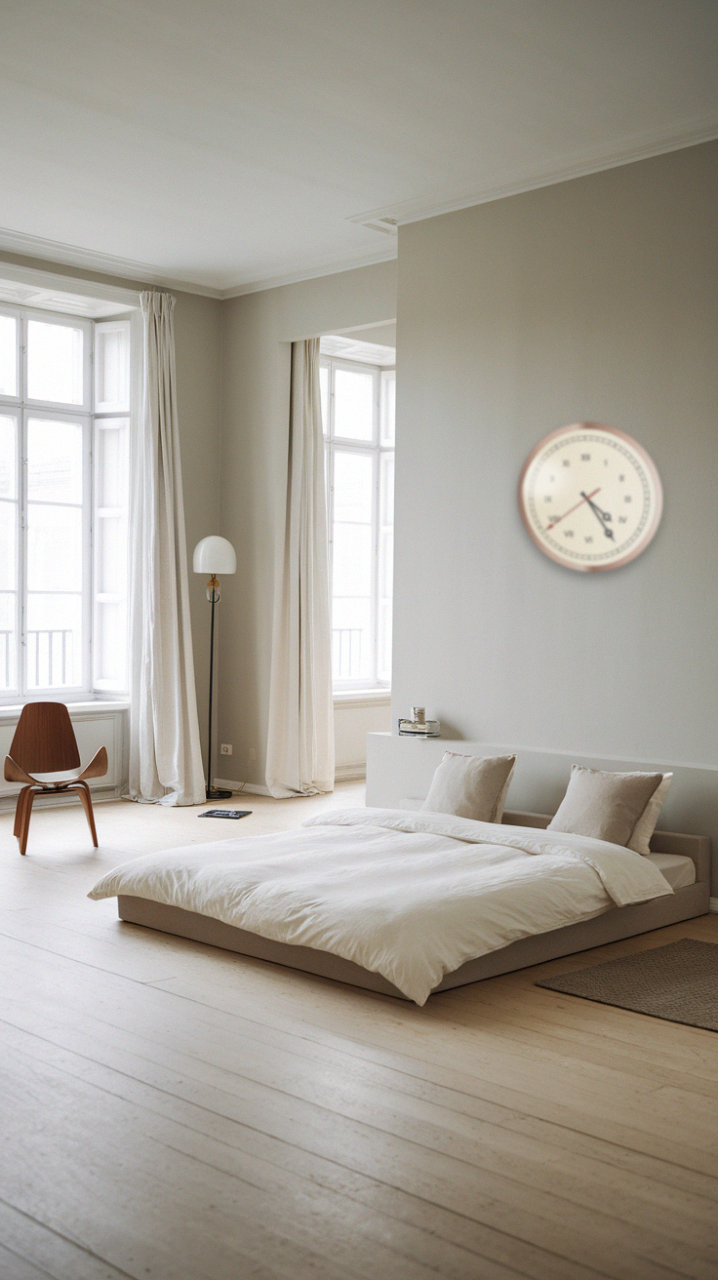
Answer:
**4:24:39**
